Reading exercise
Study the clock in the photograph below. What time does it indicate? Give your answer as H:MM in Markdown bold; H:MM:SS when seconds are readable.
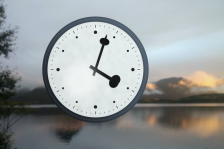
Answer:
**4:03**
